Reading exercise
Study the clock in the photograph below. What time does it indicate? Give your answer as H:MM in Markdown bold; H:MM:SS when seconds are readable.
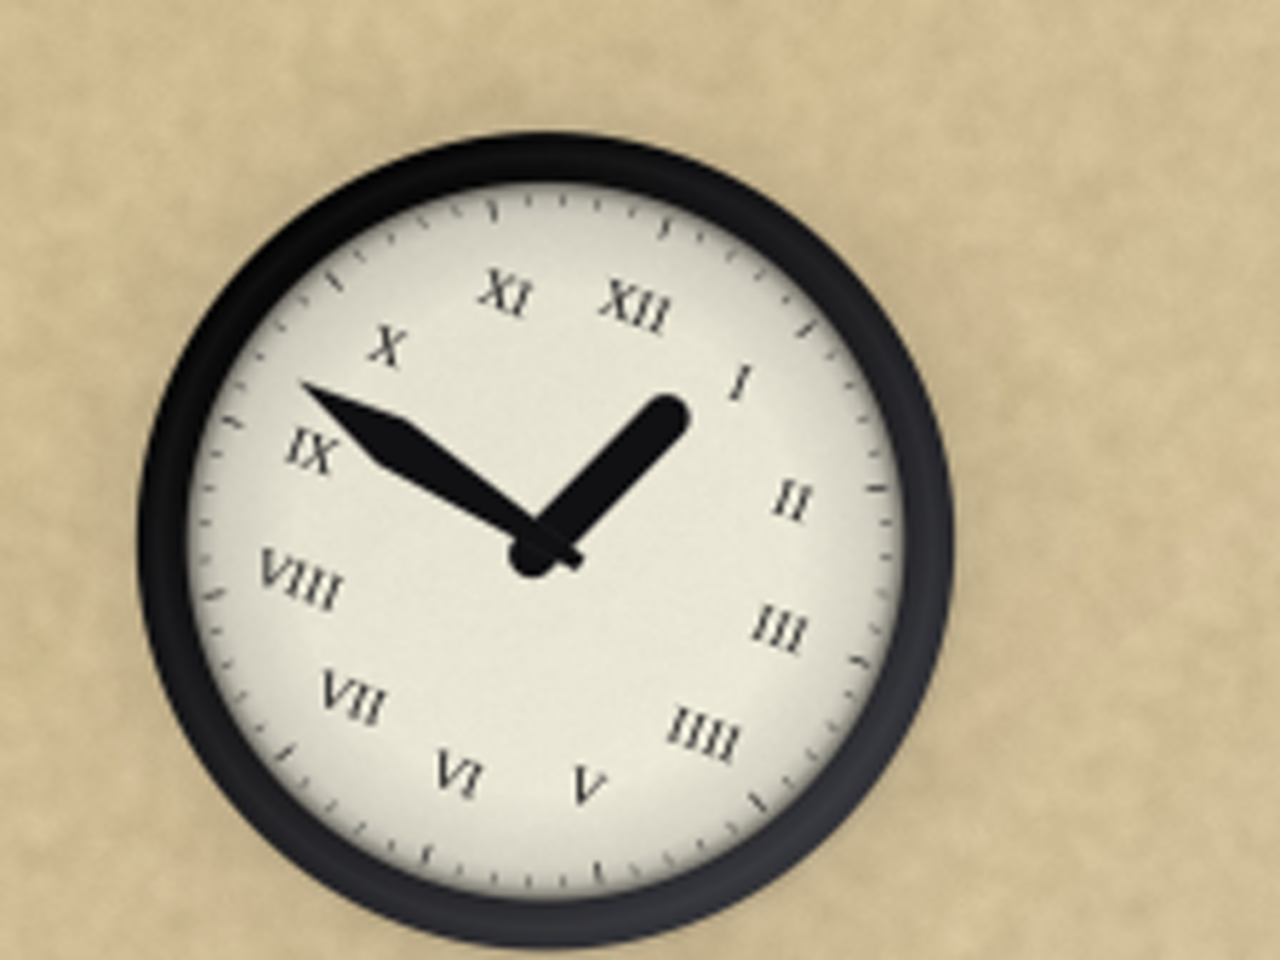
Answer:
**12:47**
